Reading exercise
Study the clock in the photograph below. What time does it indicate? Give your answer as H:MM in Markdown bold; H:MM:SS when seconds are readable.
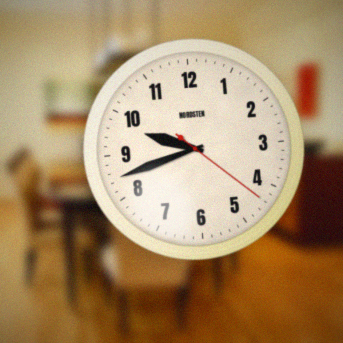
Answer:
**9:42:22**
